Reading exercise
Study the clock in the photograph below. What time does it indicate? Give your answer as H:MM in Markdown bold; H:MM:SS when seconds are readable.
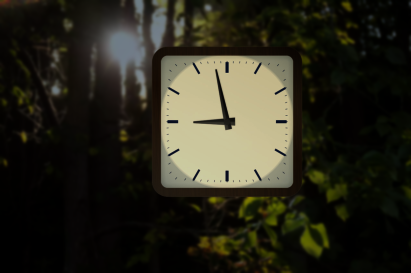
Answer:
**8:58**
